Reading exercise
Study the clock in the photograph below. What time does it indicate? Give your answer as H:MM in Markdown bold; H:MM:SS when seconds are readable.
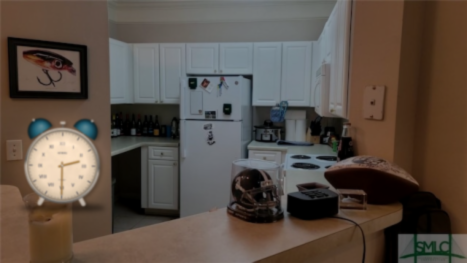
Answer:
**2:30**
